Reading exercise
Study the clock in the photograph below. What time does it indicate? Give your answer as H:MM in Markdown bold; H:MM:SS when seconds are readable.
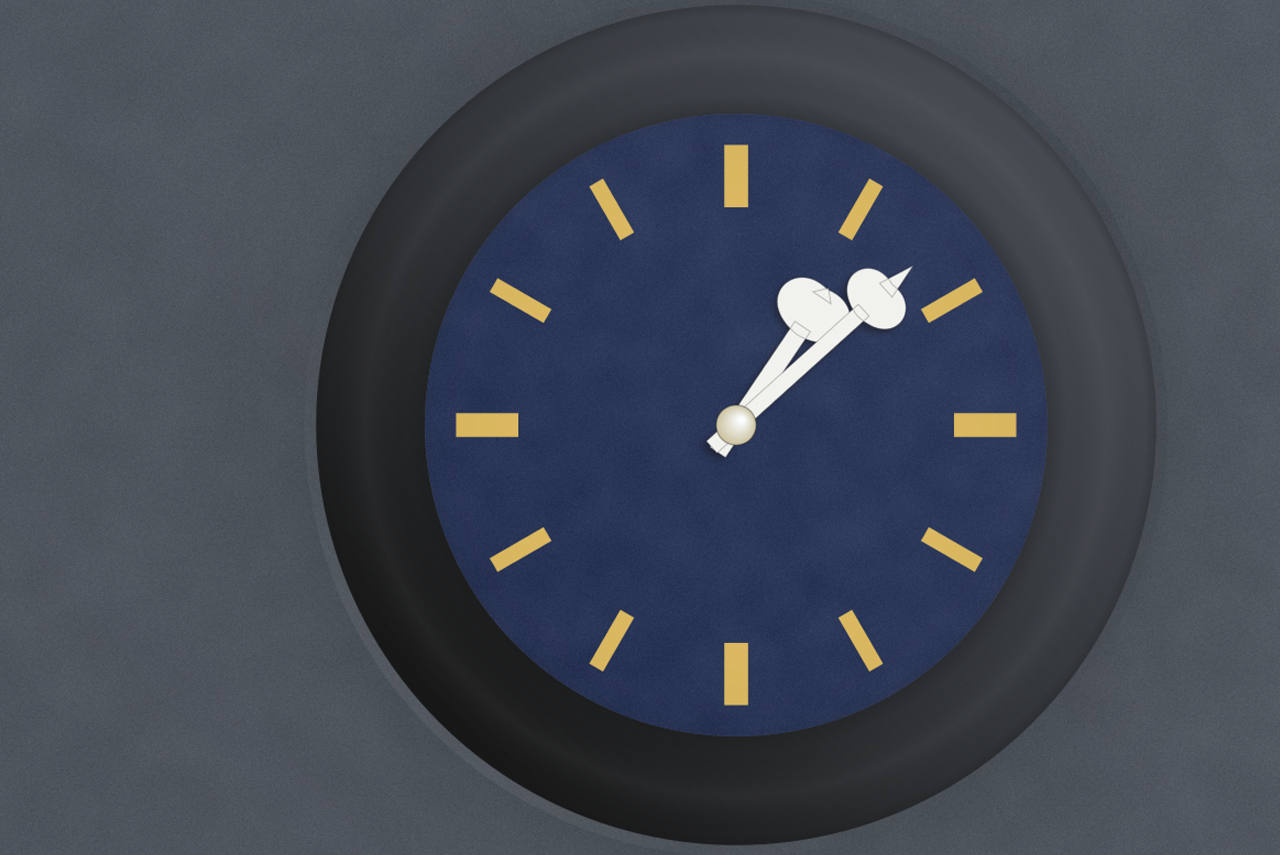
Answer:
**1:08**
